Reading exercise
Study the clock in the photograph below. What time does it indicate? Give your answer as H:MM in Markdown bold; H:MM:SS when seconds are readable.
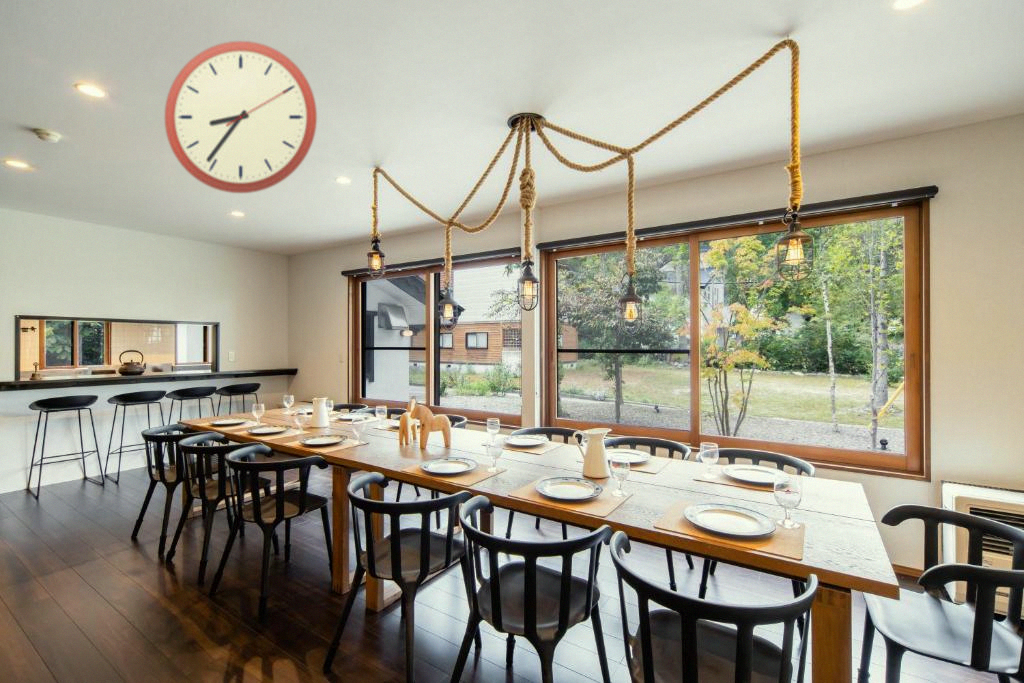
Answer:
**8:36:10**
